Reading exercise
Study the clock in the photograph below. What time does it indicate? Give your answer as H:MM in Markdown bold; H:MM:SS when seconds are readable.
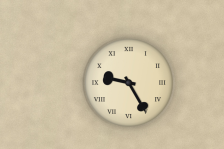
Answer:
**9:25**
